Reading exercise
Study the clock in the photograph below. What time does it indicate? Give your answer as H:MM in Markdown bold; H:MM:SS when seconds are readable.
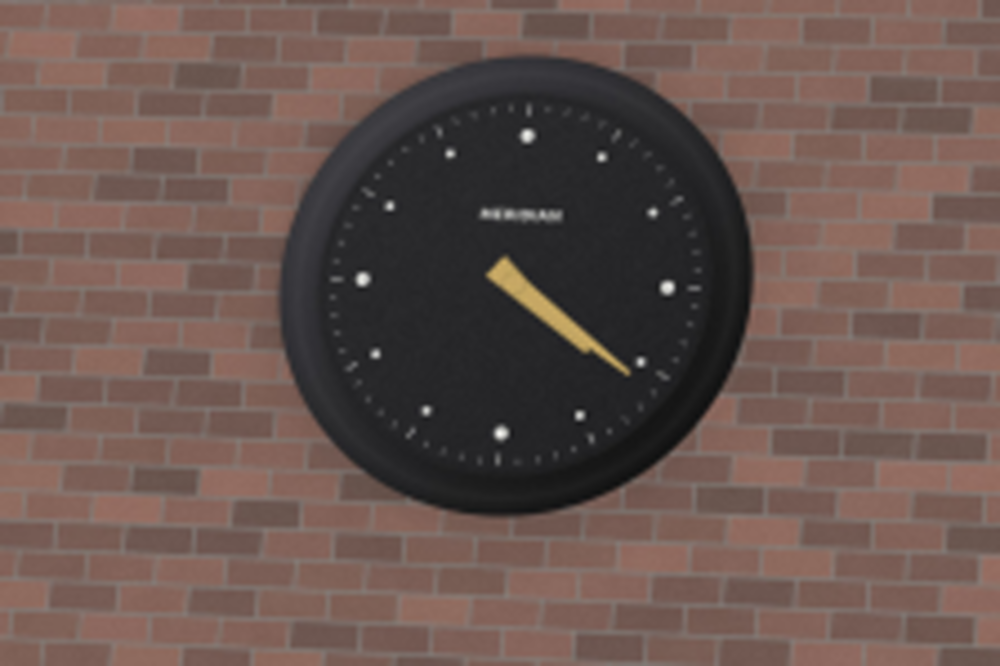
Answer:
**4:21**
